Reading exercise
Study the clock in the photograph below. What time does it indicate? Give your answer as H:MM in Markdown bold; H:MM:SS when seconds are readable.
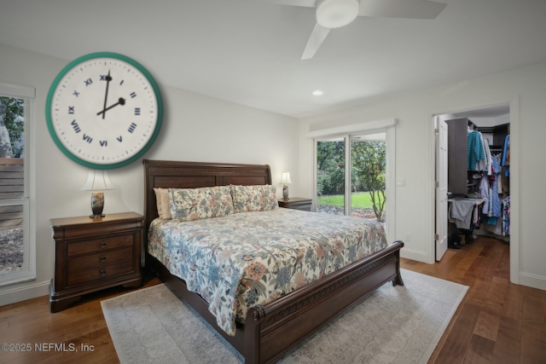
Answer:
**2:01**
